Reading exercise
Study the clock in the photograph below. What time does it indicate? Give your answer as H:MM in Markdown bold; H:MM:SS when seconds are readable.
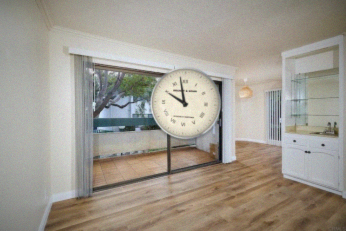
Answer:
**9:58**
